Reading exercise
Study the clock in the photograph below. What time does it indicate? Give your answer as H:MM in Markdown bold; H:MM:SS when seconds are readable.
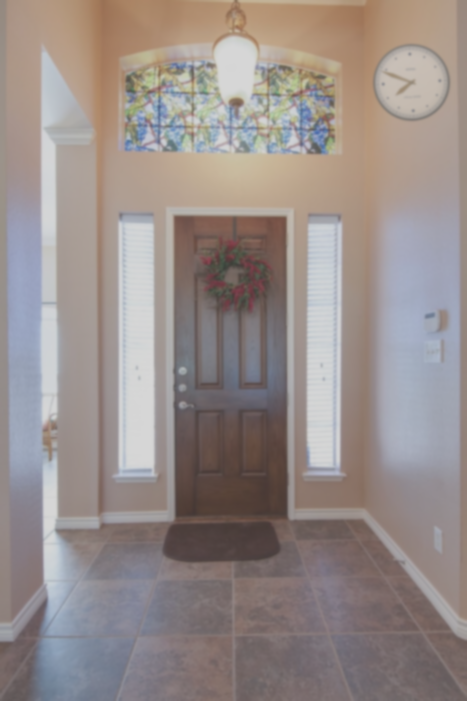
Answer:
**7:49**
